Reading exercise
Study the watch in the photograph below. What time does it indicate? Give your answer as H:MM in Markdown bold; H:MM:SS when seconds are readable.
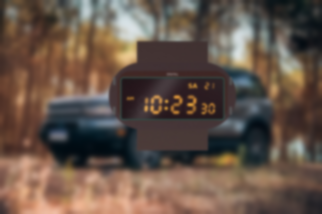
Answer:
**10:23**
